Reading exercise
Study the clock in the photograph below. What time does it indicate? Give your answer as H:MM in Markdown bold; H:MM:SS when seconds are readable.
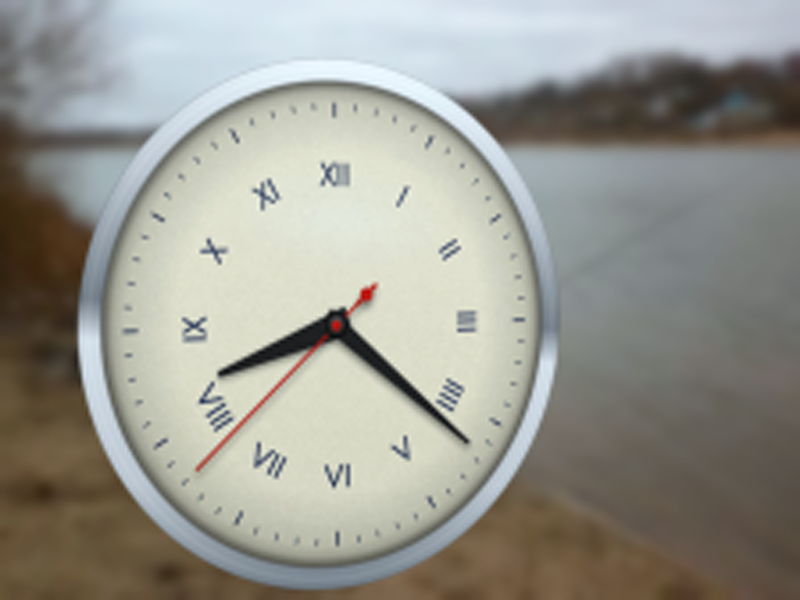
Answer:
**8:21:38**
